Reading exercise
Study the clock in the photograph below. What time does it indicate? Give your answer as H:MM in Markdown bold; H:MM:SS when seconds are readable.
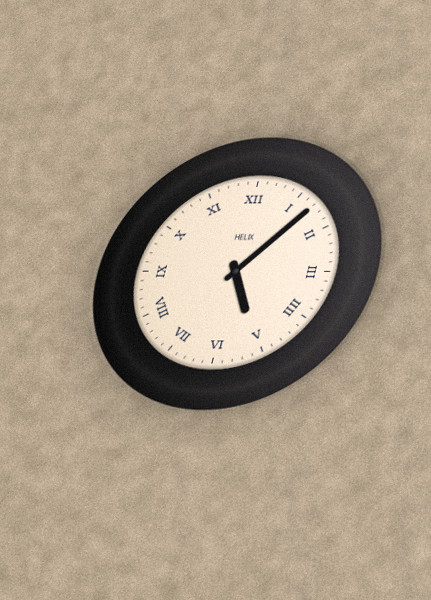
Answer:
**5:07**
